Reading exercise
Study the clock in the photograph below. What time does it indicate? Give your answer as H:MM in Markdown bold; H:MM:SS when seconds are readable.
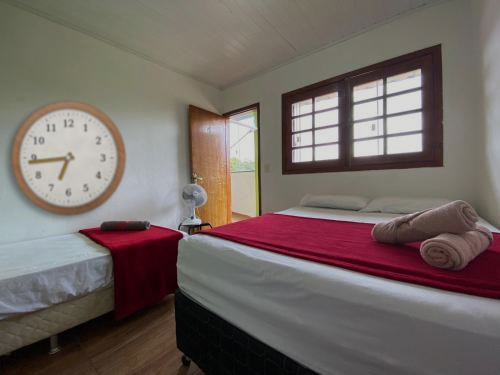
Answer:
**6:44**
